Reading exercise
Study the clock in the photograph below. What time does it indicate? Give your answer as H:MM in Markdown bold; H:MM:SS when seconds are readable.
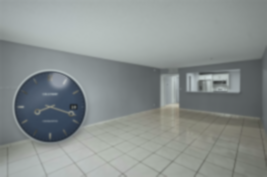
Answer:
**8:18**
